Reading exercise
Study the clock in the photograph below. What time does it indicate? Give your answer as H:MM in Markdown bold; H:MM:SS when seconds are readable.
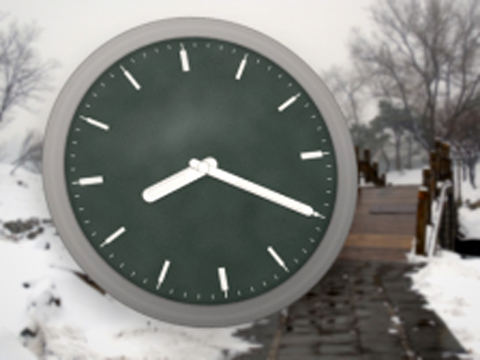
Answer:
**8:20**
